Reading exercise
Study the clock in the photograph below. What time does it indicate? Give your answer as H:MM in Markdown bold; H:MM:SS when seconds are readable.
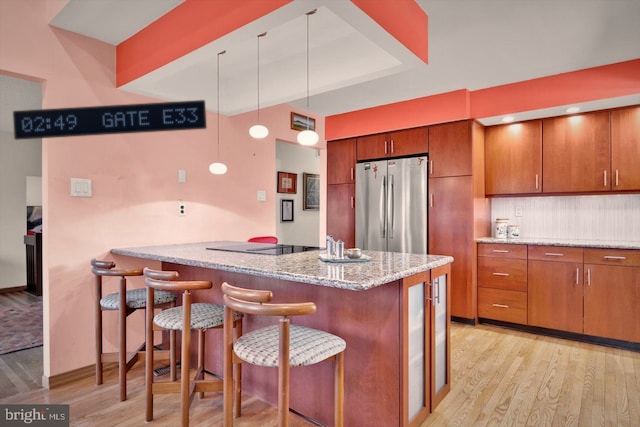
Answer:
**2:49**
